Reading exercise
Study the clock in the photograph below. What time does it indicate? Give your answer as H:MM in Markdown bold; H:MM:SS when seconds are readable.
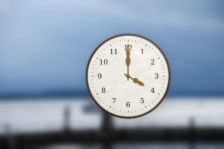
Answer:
**4:00**
